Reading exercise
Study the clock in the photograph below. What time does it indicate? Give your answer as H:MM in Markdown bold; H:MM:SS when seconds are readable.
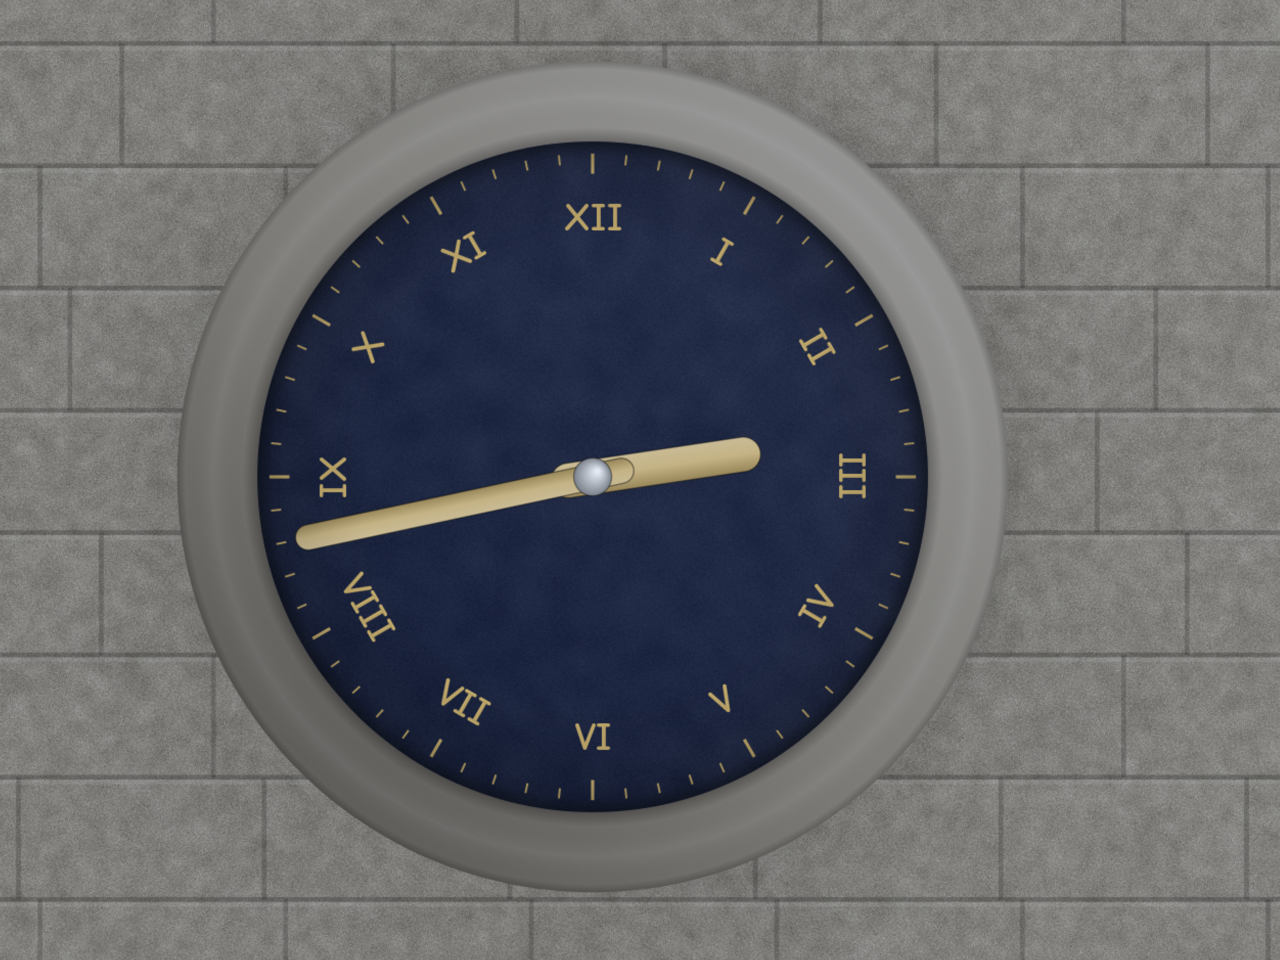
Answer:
**2:43**
